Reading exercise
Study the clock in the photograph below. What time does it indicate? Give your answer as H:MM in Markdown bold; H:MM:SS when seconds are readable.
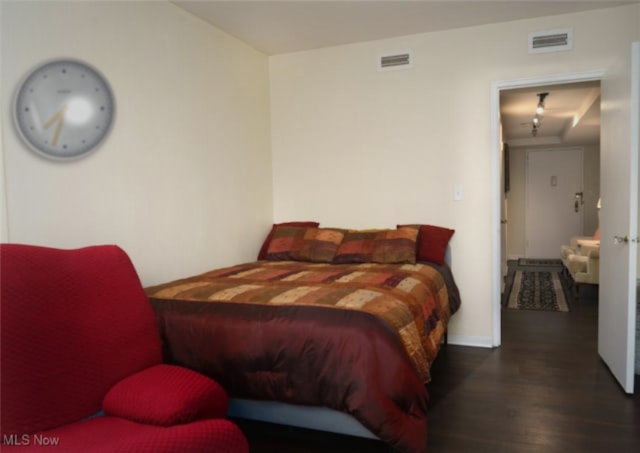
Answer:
**7:33**
